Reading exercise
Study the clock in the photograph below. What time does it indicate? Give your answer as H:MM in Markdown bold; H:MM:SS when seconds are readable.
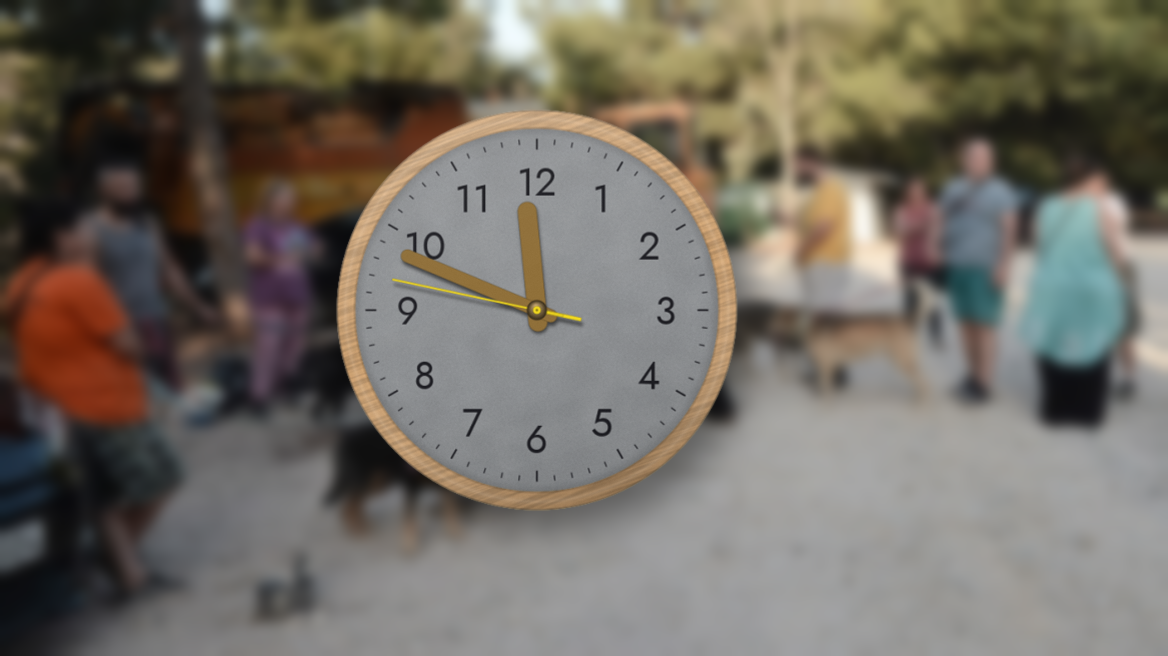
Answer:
**11:48:47**
